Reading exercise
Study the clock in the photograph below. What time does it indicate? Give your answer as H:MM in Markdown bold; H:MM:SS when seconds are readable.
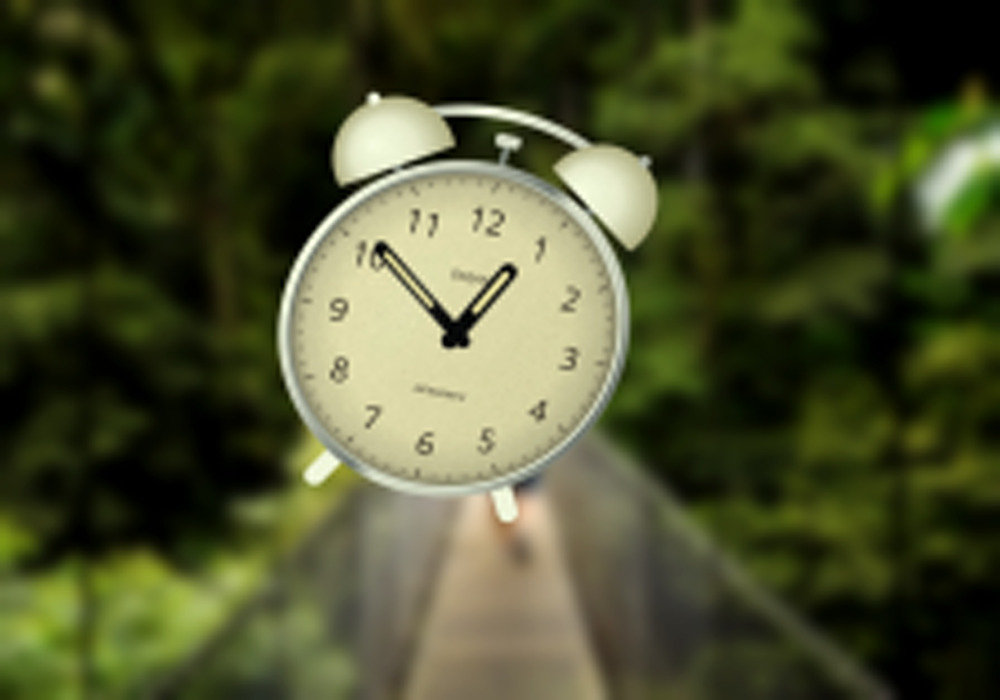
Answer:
**12:51**
